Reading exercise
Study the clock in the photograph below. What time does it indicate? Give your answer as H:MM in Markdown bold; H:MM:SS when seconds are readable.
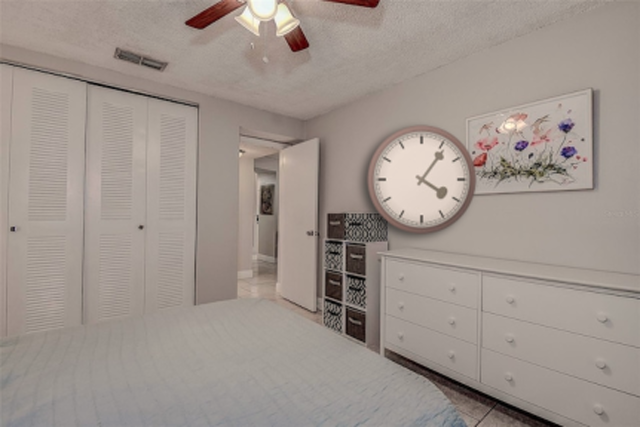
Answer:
**4:06**
